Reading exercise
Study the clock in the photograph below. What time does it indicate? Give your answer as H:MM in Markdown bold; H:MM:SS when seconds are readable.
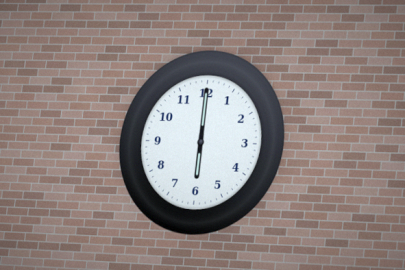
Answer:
**6:00**
